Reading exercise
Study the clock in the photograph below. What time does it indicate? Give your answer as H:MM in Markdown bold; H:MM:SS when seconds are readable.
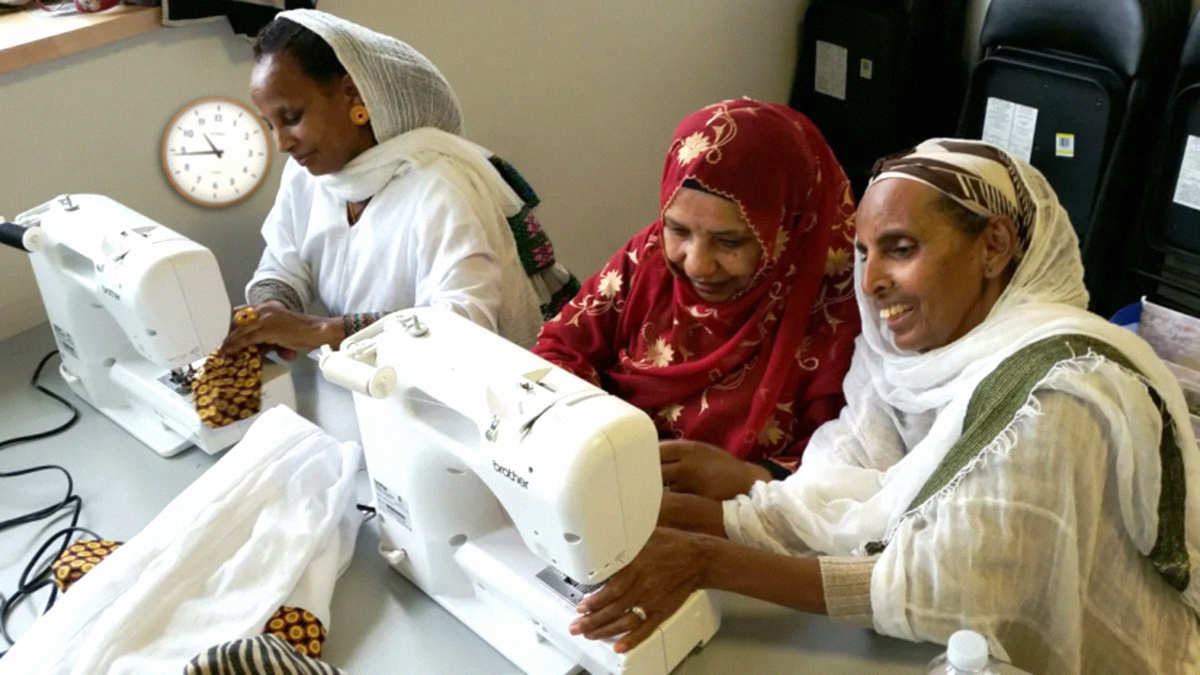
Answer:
**10:44**
